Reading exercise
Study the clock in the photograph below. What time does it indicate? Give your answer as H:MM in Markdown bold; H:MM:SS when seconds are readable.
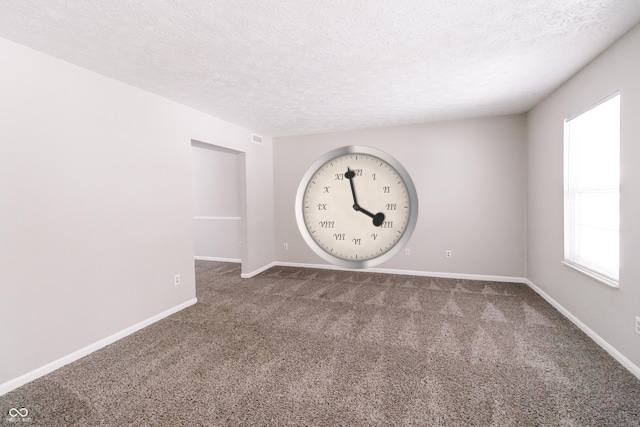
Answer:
**3:58**
